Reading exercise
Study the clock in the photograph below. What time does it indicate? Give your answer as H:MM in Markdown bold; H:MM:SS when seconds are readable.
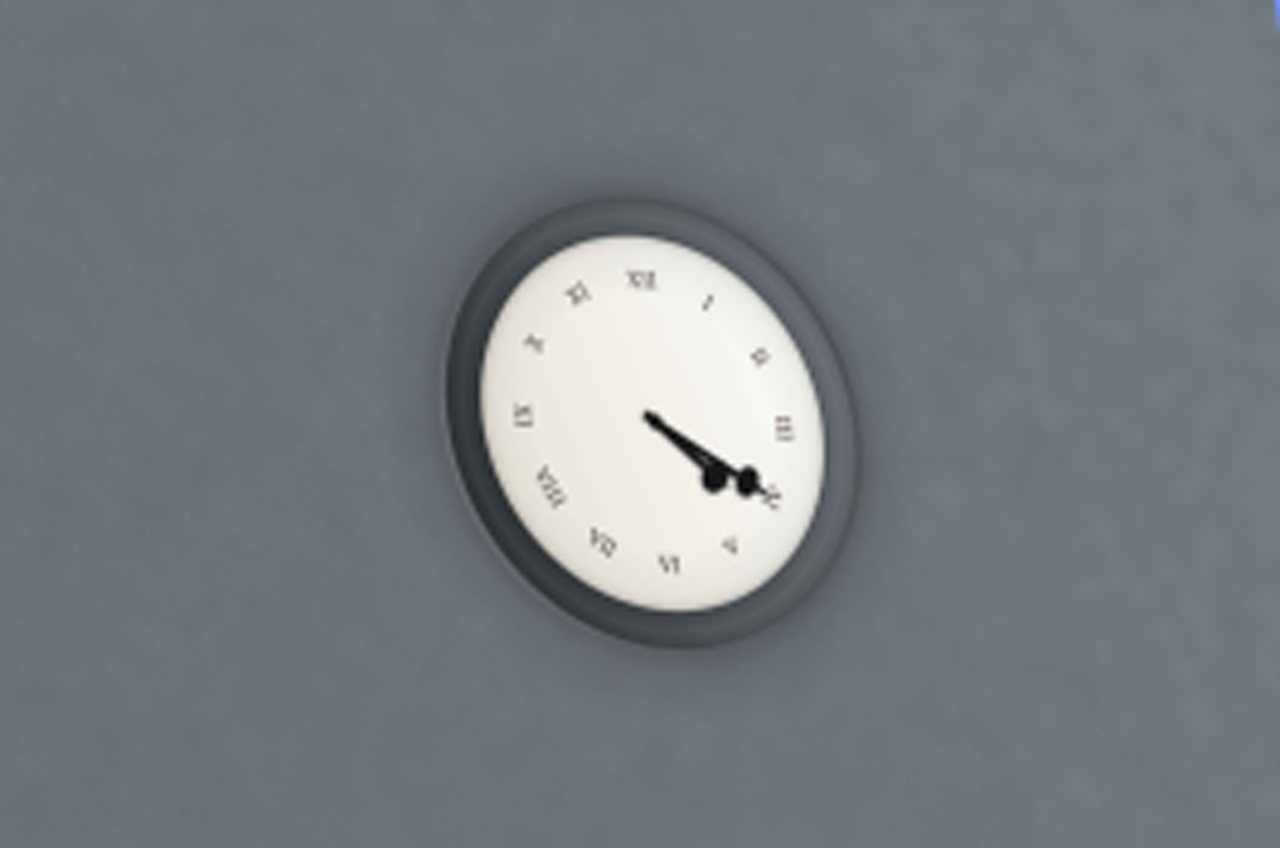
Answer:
**4:20**
